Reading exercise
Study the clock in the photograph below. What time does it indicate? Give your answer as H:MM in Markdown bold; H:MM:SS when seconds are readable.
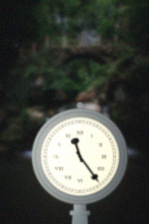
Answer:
**11:24**
